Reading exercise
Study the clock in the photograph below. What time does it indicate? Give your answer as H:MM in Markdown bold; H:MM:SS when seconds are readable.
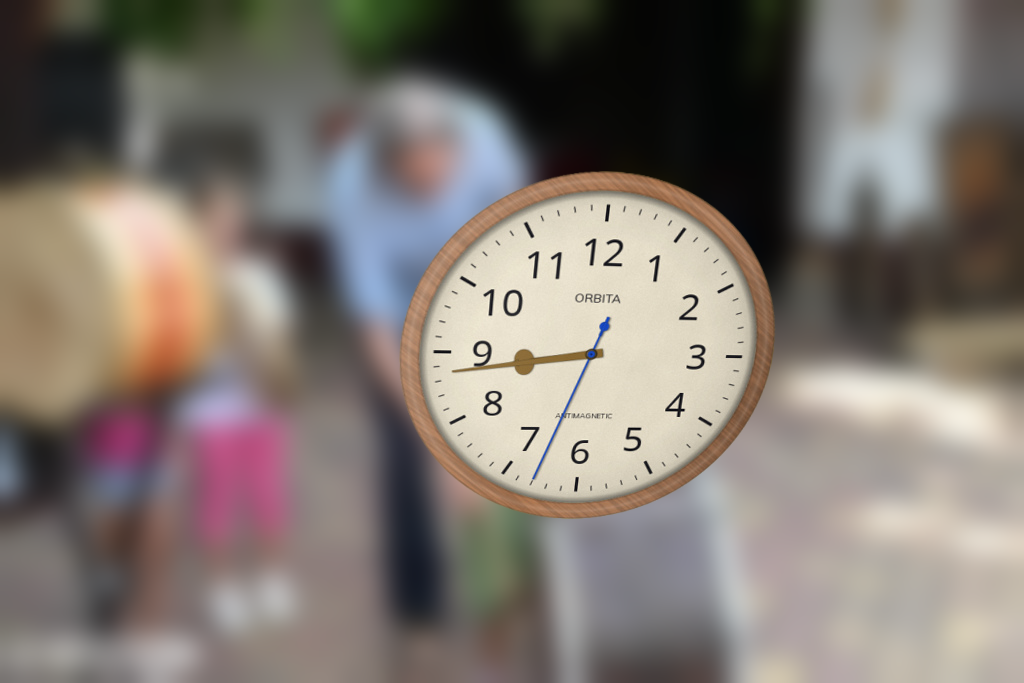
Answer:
**8:43:33**
